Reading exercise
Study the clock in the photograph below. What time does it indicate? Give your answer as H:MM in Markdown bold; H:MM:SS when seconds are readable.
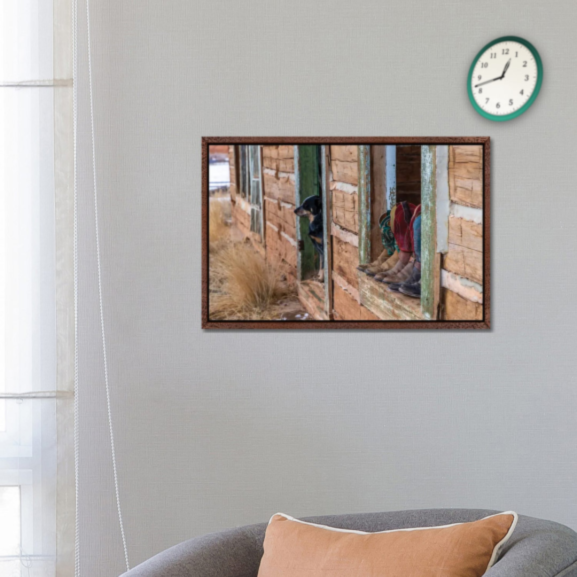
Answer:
**12:42**
